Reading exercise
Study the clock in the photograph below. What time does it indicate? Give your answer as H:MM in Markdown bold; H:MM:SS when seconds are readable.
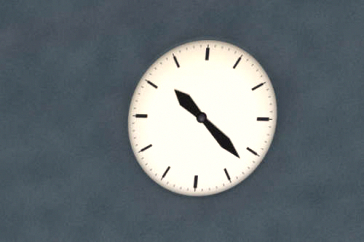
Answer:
**10:22**
